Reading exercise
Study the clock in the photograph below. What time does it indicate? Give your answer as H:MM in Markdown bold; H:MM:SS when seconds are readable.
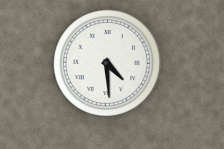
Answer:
**4:29**
